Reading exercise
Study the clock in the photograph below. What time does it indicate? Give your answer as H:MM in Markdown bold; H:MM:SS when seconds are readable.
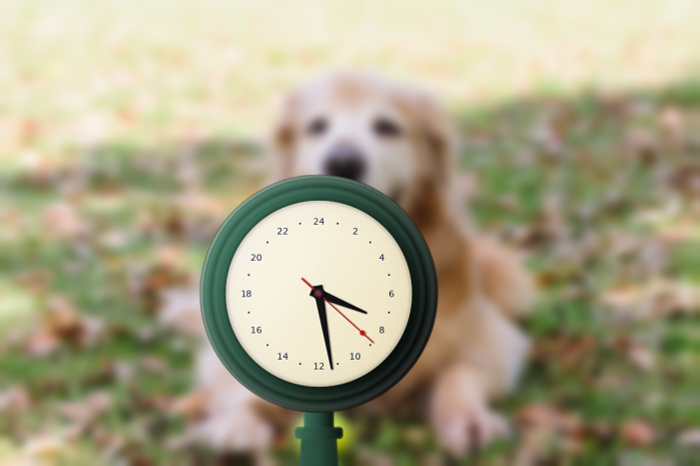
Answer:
**7:28:22**
